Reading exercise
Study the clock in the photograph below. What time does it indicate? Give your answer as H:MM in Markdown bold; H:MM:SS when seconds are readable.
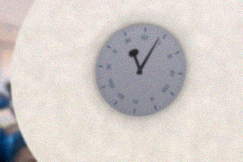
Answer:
**11:04**
